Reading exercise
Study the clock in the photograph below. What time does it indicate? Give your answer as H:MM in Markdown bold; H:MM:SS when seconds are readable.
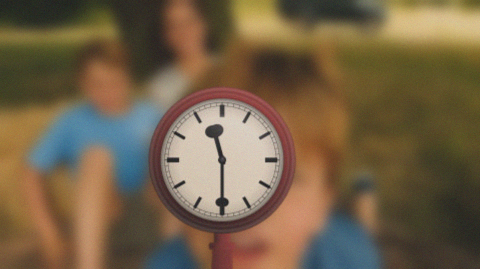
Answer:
**11:30**
